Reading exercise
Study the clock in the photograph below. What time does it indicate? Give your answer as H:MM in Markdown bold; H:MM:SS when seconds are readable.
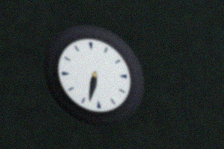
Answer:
**6:33**
